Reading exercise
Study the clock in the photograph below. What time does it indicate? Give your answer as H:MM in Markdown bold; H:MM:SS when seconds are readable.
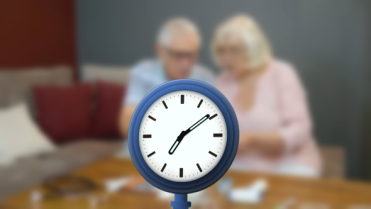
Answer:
**7:09**
